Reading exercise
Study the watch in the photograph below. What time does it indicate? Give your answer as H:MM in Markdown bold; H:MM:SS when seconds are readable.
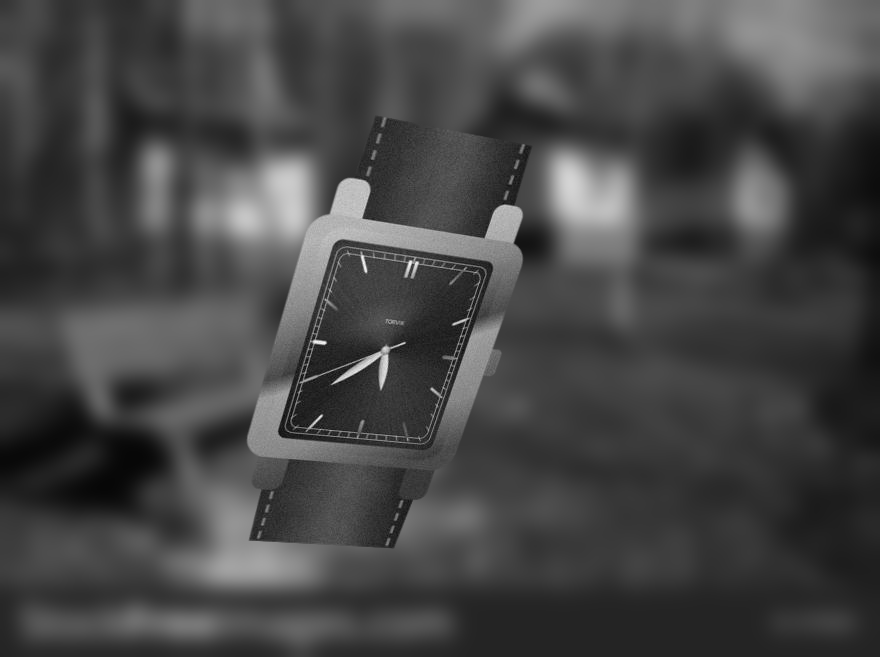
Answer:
**5:37:40**
